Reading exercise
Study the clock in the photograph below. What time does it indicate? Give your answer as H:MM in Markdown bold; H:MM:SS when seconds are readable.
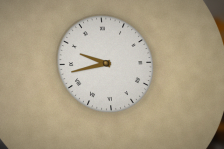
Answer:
**9:43**
